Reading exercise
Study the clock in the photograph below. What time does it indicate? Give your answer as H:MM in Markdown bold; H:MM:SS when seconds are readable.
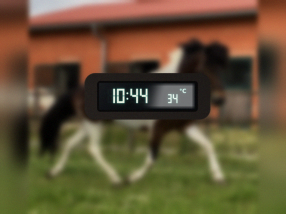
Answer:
**10:44**
